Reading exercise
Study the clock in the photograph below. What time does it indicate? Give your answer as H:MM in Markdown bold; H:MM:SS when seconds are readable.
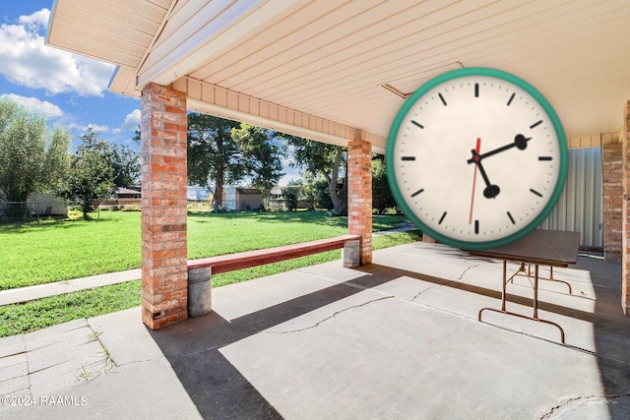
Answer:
**5:11:31**
